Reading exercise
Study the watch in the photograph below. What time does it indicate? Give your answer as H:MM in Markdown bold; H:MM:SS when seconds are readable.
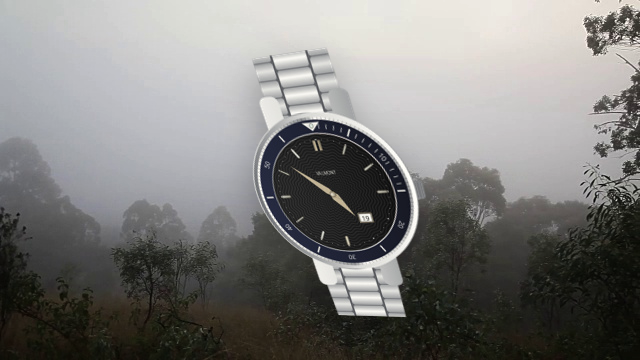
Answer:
**4:52**
